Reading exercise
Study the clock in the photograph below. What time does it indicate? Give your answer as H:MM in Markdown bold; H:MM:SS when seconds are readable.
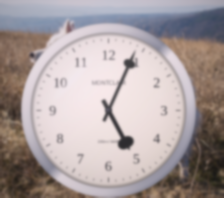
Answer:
**5:04**
